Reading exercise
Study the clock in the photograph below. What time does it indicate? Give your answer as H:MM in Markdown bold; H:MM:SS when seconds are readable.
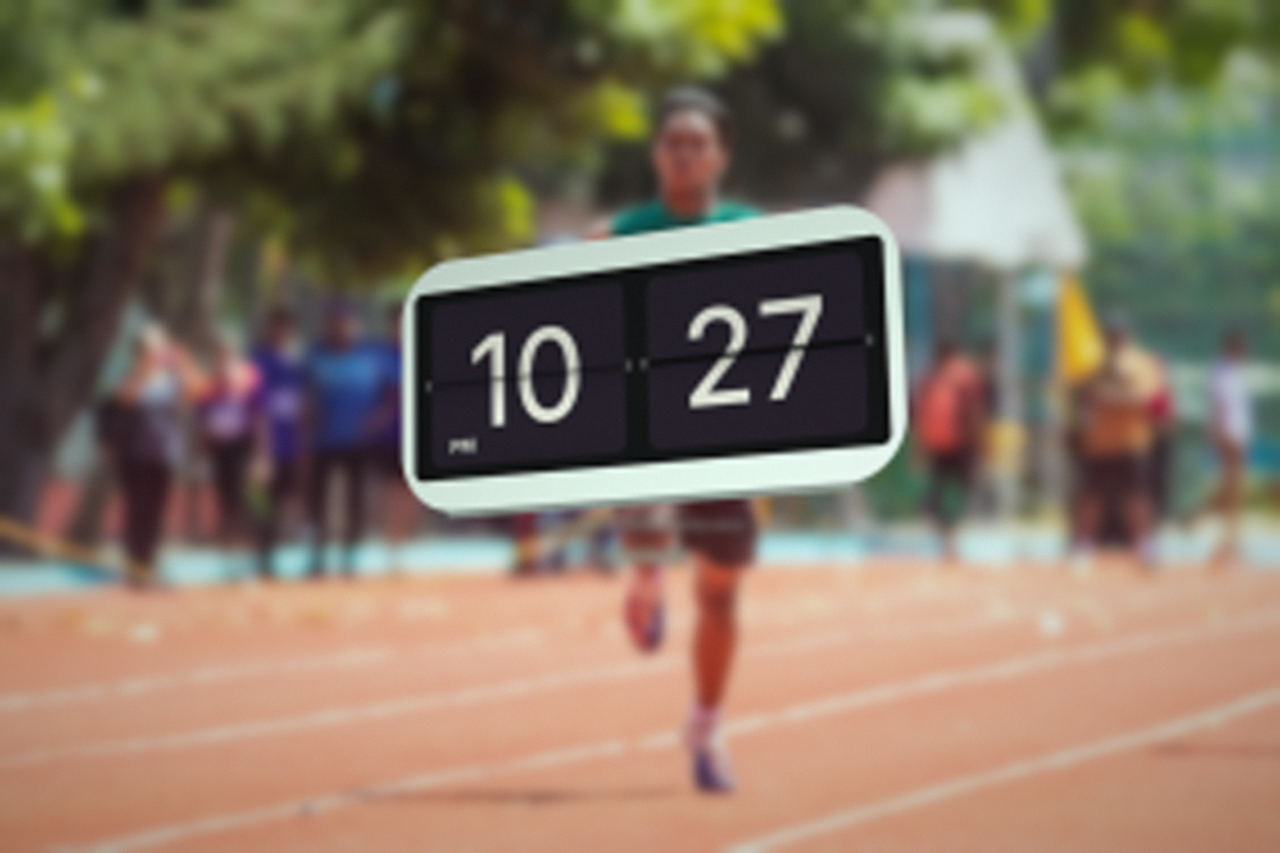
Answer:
**10:27**
